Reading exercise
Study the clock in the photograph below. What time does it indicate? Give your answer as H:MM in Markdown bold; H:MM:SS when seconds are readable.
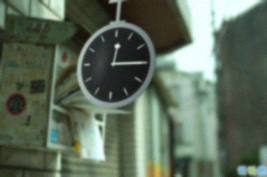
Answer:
**12:15**
